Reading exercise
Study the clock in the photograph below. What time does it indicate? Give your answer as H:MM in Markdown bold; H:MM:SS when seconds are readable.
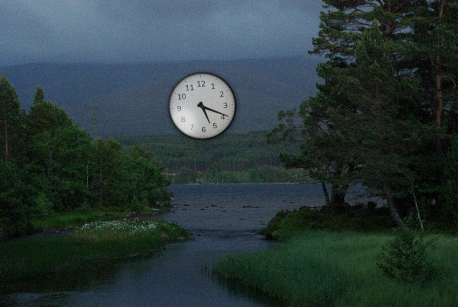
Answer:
**5:19**
